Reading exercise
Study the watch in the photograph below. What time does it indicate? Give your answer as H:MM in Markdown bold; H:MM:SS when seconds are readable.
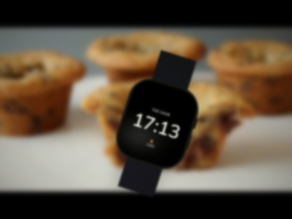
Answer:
**17:13**
